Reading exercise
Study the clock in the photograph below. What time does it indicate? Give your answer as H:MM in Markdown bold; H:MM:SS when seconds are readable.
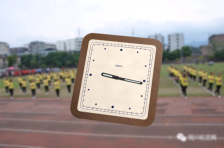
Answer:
**9:16**
